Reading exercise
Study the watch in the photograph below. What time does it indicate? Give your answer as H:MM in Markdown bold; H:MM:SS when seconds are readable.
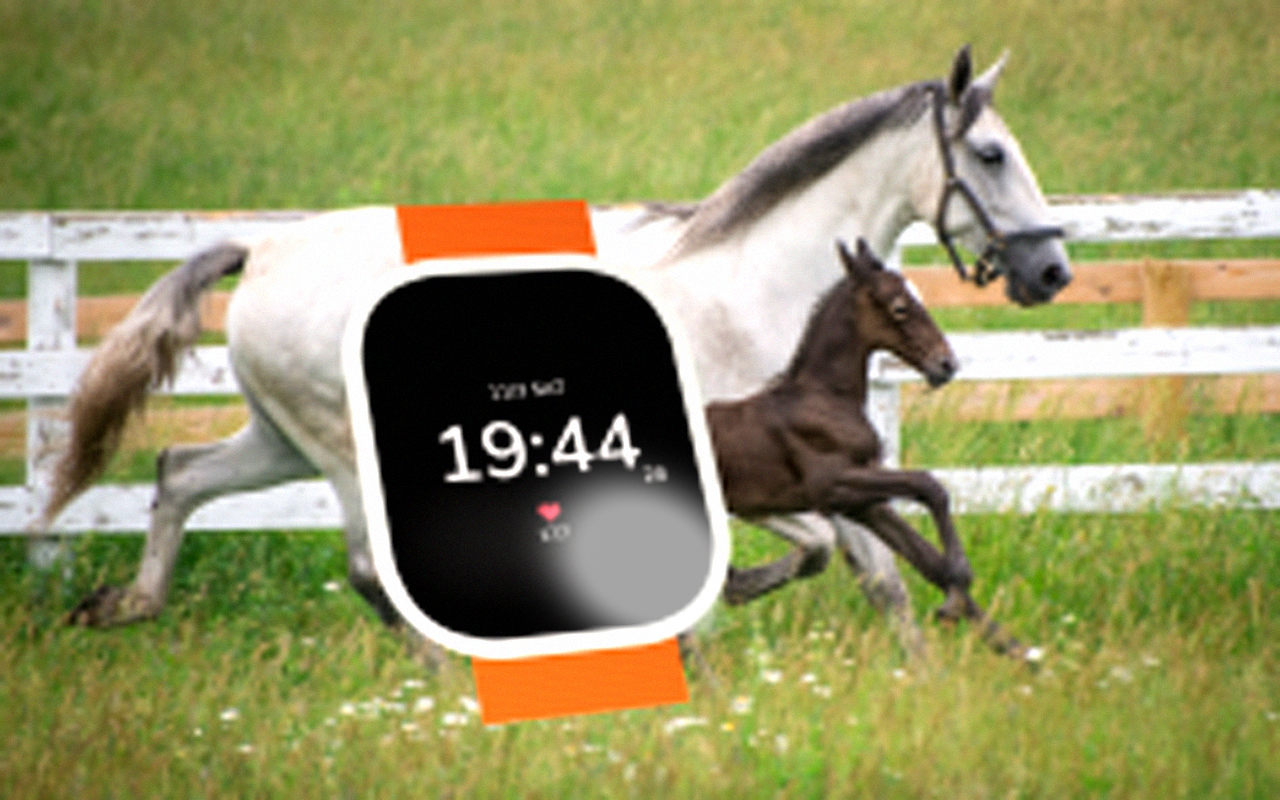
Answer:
**19:44**
